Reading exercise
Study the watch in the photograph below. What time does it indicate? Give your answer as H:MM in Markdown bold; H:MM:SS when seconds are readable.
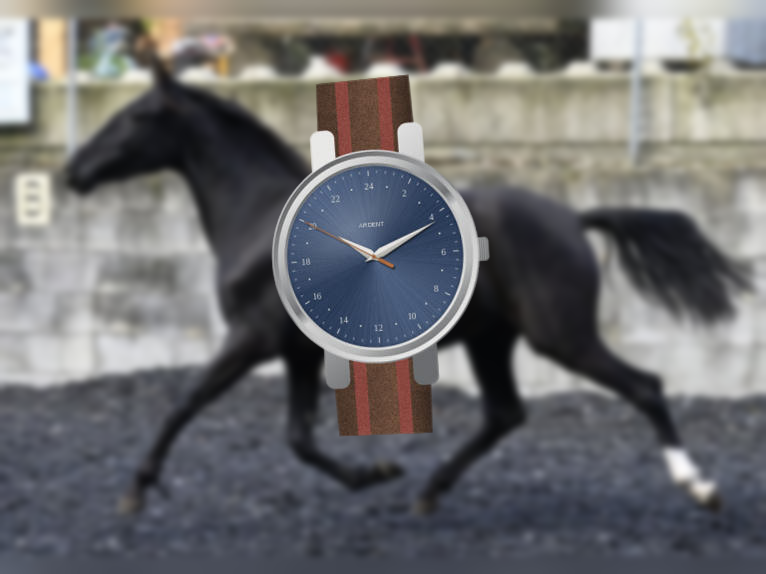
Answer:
**20:10:50**
